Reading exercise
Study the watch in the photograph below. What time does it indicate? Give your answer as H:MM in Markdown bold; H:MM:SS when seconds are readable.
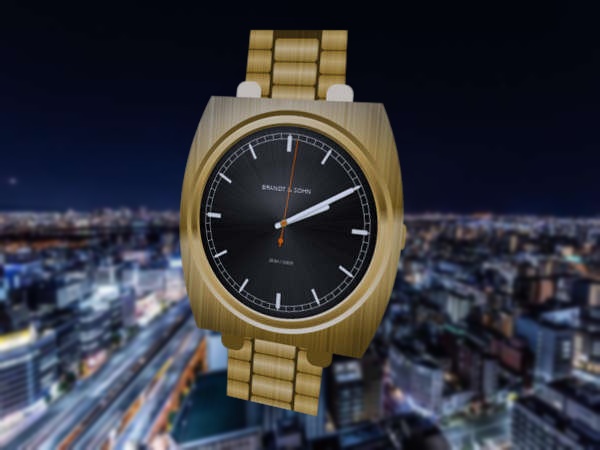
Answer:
**2:10:01**
